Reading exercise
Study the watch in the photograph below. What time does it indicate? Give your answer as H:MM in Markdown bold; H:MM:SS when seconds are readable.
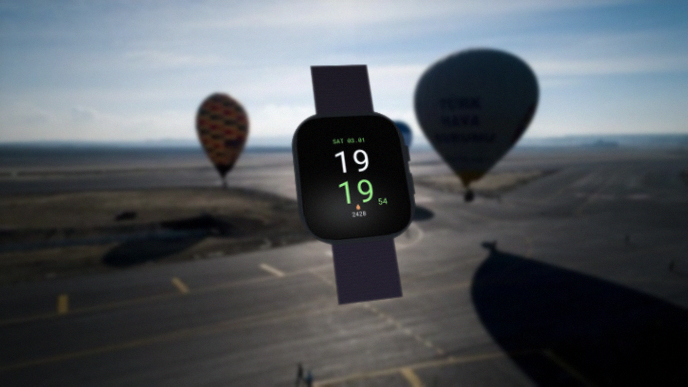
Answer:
**19:19:54**
